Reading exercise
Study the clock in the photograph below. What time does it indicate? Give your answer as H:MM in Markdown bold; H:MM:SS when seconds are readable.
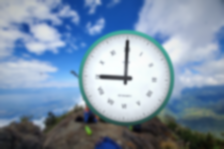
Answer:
**9:00**
